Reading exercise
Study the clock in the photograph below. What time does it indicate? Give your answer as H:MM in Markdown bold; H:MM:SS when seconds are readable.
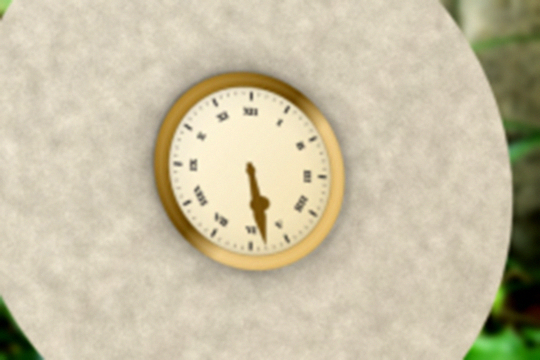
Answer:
**5:28**
